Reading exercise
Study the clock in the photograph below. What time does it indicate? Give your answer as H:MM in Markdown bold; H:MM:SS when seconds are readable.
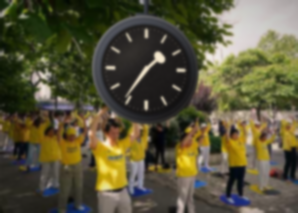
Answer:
**1:36**
